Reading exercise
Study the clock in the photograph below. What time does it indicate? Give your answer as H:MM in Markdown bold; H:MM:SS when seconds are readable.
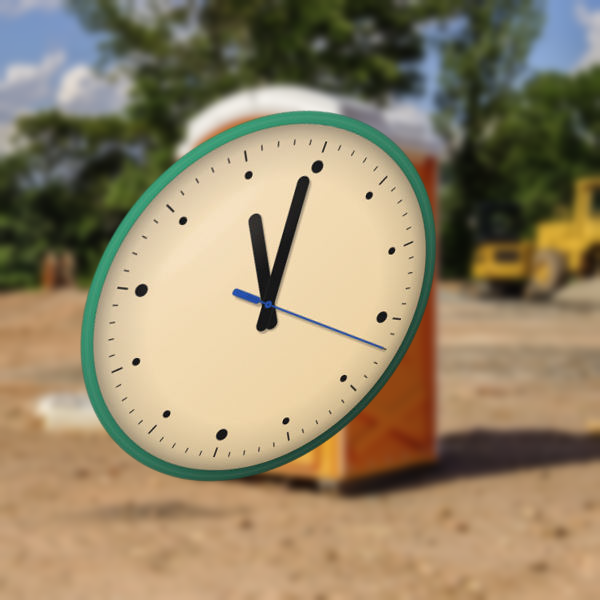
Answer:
**10:59:17**
